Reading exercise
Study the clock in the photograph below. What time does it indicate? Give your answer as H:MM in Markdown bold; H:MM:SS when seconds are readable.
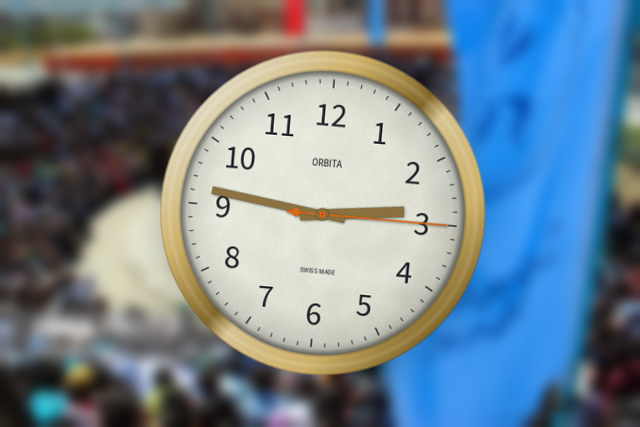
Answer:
**2:46:15**
